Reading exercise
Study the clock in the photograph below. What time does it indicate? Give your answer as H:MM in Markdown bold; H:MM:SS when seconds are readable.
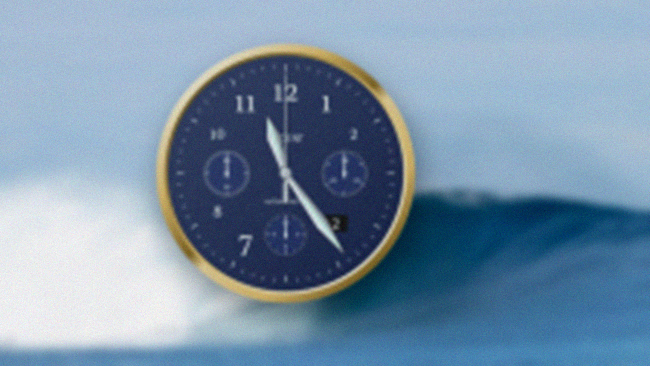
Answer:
**11:24**
